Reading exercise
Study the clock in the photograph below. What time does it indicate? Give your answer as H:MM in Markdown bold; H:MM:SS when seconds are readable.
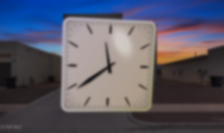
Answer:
**11:39**
